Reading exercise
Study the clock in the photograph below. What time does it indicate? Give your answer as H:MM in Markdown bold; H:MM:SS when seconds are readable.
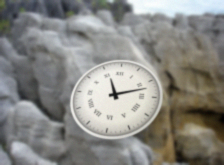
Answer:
**11:12**
